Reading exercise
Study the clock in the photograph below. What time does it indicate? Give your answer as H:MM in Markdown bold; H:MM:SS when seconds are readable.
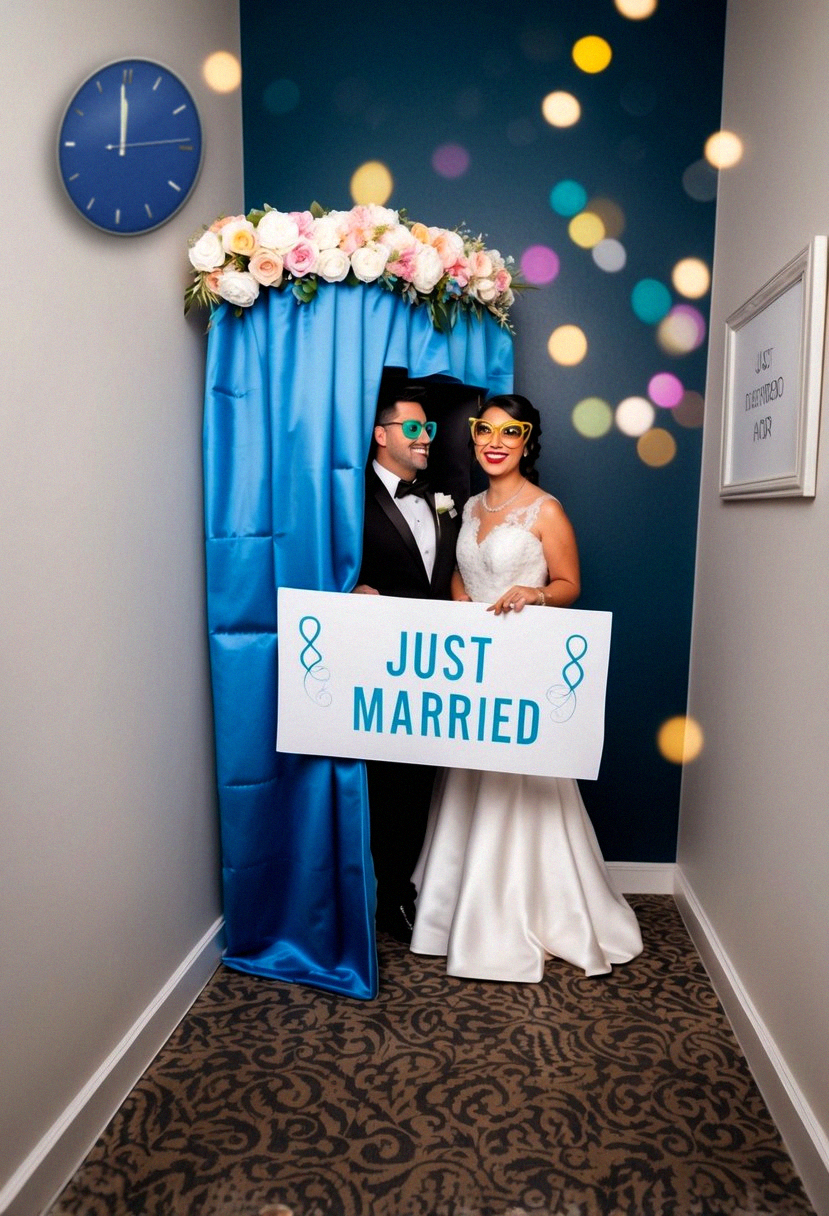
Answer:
**11:59:14**
